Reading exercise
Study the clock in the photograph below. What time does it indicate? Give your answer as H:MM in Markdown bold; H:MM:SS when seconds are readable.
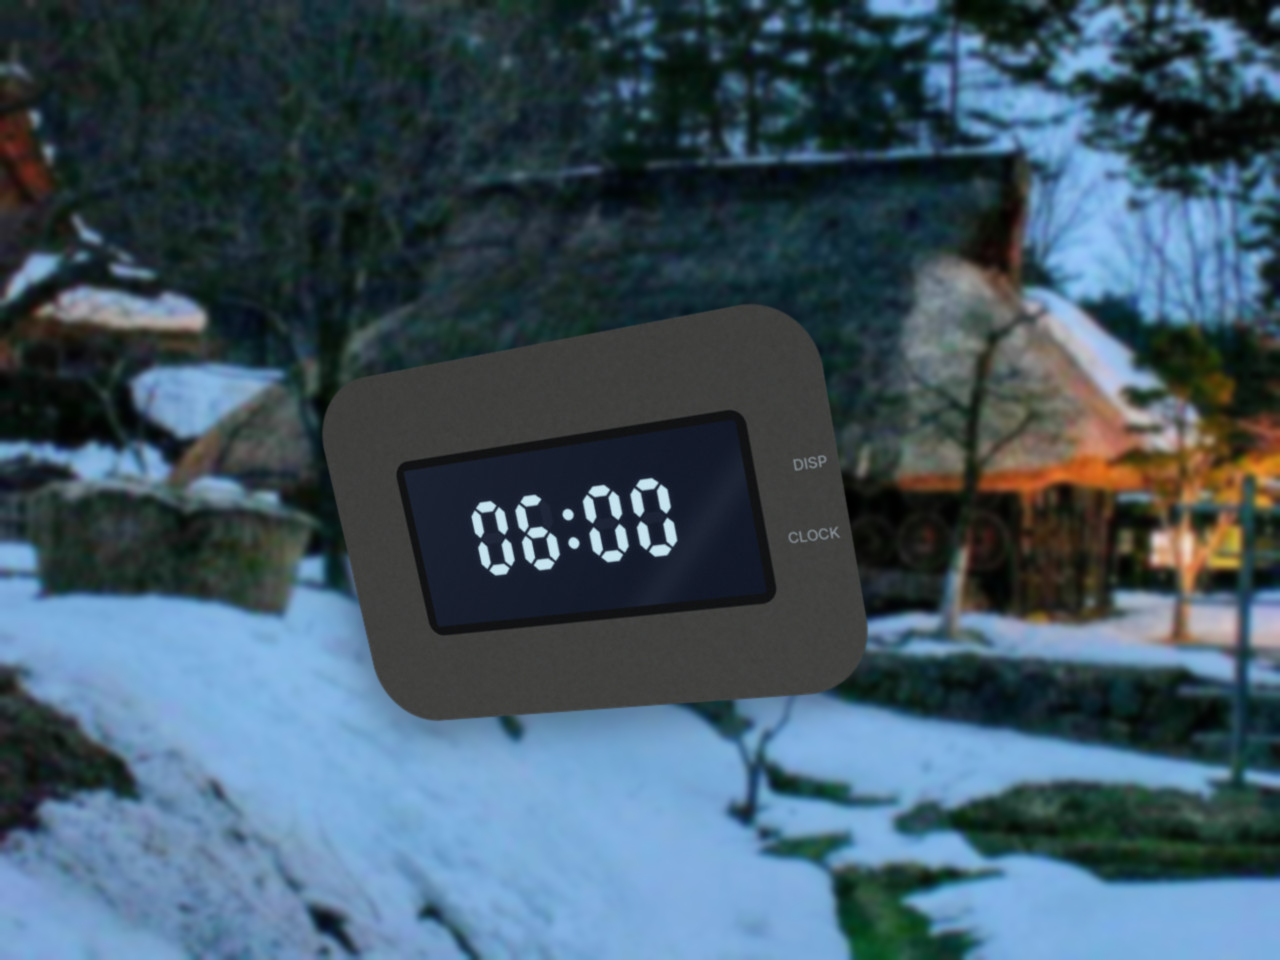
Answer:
**6:00**
